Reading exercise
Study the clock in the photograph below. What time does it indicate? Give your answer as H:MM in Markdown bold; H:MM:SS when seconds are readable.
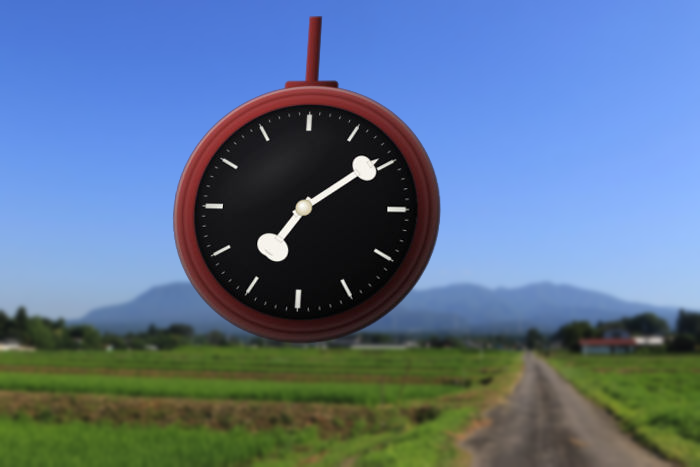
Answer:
**7:09**
